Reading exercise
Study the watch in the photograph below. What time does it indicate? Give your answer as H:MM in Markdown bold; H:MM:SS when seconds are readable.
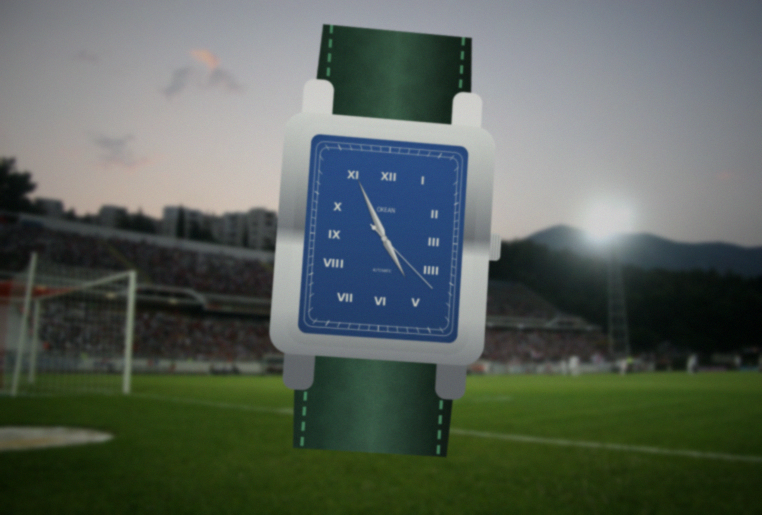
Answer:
**4:55:22**
